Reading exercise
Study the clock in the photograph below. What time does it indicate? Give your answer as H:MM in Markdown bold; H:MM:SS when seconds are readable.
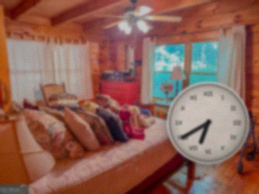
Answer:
**6:40**
